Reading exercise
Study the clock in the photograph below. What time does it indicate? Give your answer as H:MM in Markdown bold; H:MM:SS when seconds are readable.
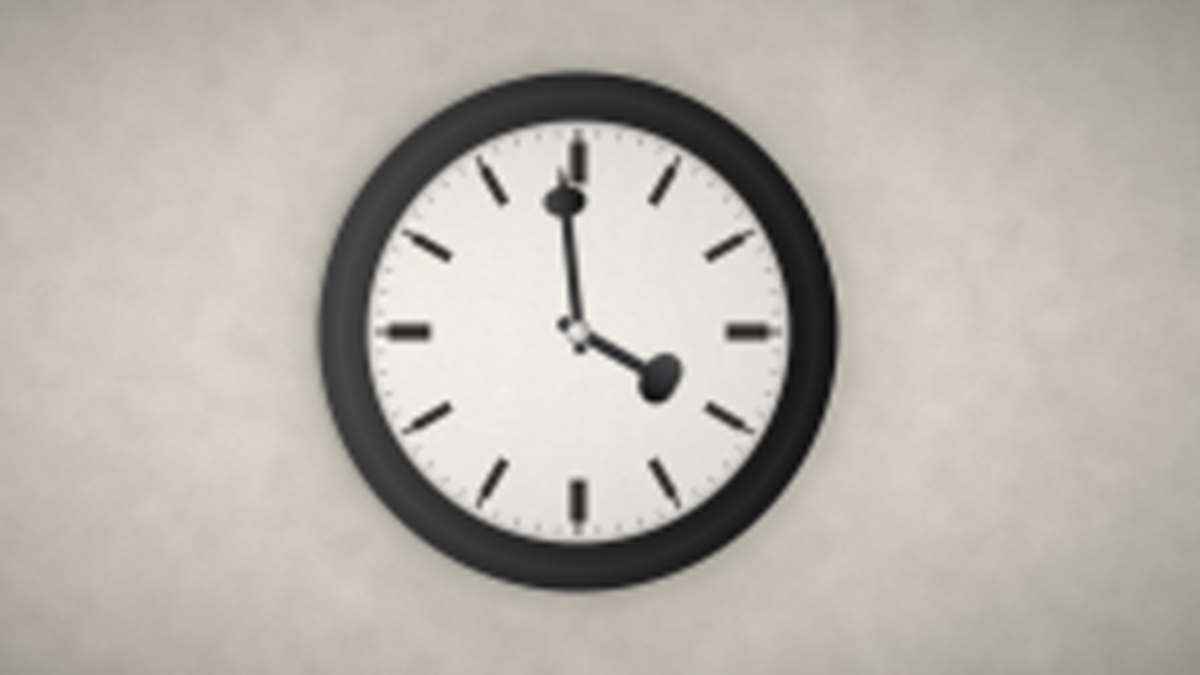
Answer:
**3:59**
